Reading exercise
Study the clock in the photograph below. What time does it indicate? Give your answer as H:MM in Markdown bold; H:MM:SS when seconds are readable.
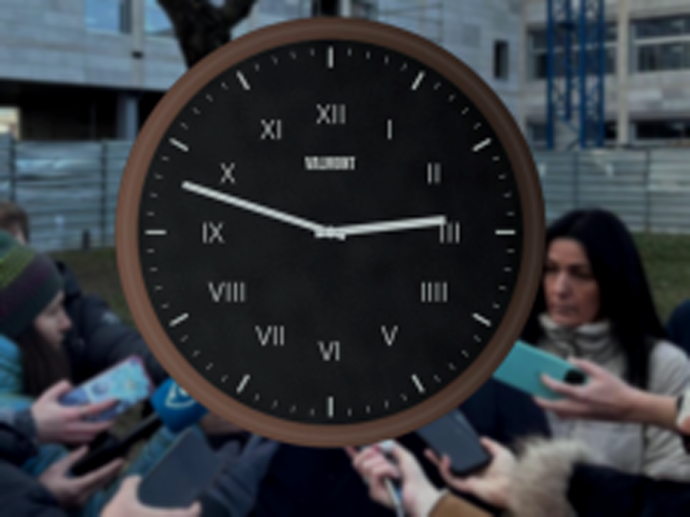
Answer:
**2:48**
